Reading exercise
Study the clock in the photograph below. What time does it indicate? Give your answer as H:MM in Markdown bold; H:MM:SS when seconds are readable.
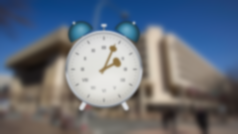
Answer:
**2:04**
